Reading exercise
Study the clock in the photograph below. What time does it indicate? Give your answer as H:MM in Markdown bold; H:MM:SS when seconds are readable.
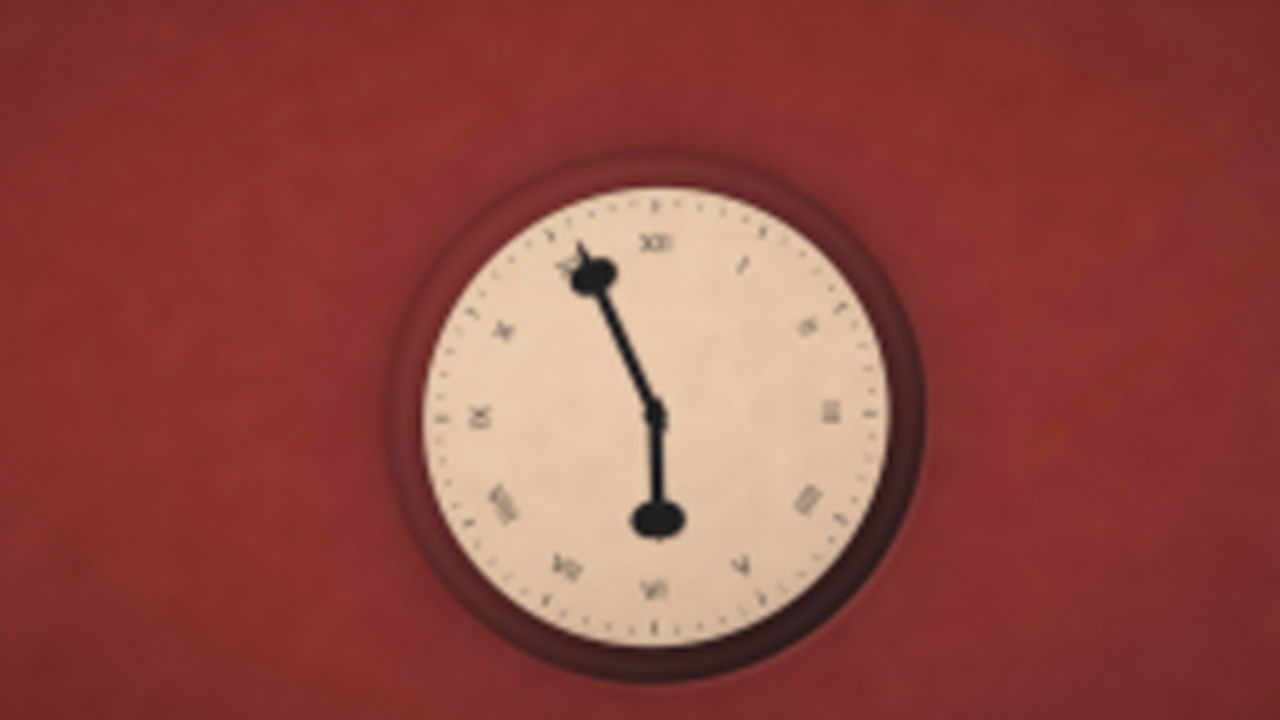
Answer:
**5:56**
